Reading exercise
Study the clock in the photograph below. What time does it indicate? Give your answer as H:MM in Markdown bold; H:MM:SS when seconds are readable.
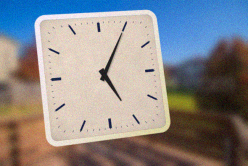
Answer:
**5:05**
